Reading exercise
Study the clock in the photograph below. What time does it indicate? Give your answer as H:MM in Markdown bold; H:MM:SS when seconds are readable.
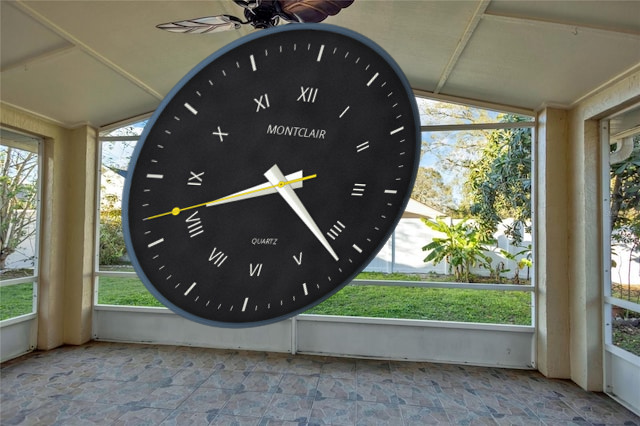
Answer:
**8:21:42**
